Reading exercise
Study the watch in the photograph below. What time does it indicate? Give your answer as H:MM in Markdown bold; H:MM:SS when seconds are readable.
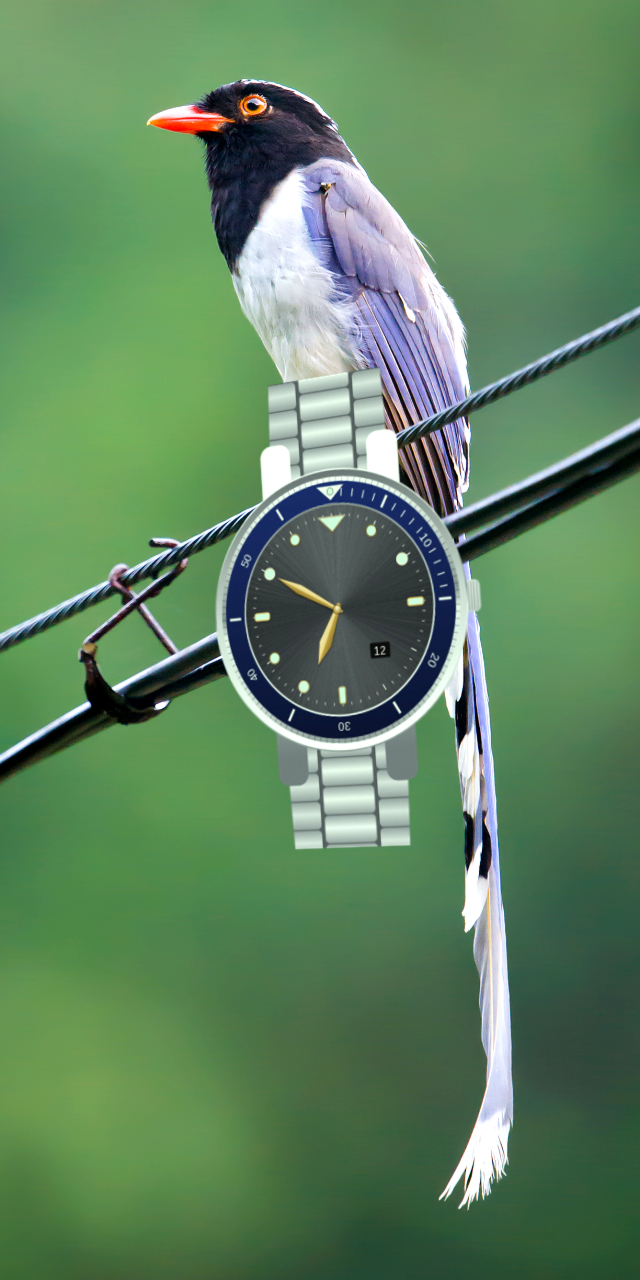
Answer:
**6:50**
